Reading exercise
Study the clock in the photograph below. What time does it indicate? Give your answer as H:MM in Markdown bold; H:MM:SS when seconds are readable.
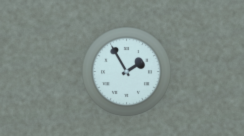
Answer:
**1:55**
